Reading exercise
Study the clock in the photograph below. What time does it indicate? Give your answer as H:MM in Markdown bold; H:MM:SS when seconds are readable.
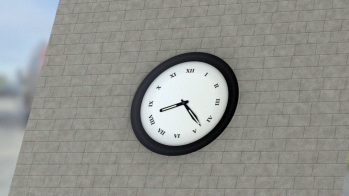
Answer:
**8:23**
